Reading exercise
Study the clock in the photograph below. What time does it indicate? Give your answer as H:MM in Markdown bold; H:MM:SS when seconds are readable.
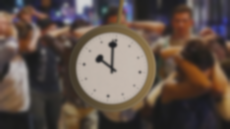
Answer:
**9:59**
